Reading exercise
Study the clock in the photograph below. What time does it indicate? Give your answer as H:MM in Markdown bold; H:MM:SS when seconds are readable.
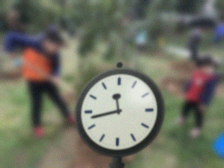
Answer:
**11:43**
